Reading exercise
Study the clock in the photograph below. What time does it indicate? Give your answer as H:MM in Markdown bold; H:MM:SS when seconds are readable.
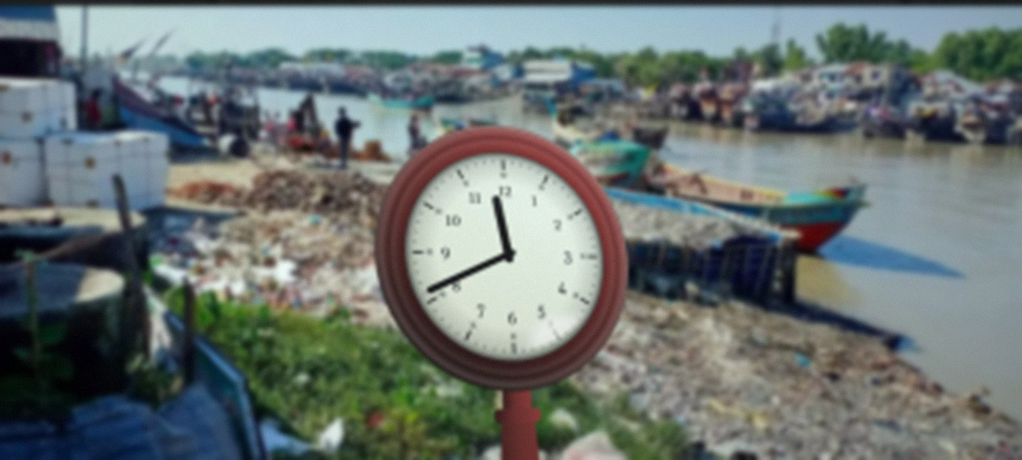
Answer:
**11:41**
